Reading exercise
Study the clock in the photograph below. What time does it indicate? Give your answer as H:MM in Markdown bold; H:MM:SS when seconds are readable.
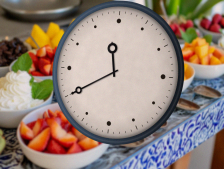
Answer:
**11:40**
